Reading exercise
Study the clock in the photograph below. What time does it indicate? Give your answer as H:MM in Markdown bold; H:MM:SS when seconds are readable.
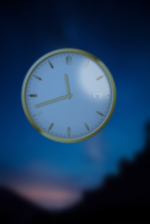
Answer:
**11:42**
